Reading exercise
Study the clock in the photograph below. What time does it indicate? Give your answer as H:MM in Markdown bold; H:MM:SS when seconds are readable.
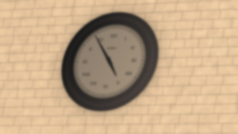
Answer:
**4:54**
